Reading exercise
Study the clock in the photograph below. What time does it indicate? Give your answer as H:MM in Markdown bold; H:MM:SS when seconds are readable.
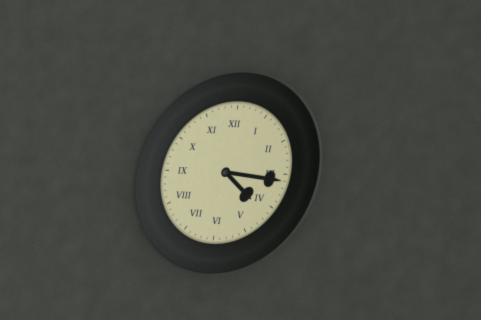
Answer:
**4:16**
